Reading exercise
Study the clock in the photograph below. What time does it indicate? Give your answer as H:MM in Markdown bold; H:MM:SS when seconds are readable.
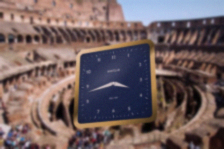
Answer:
**3:43**
